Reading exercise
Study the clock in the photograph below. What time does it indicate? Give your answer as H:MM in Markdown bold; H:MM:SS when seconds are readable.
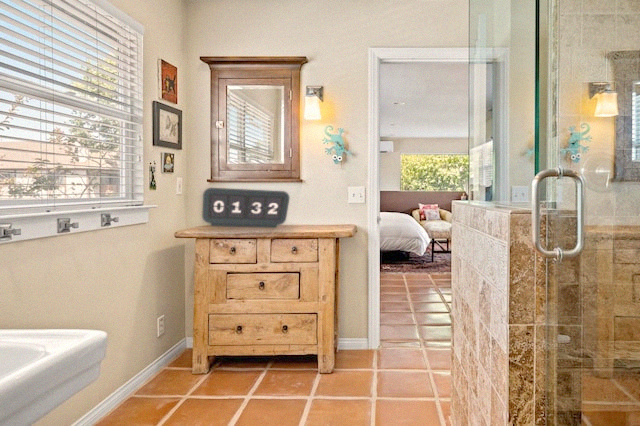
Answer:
**1:32**
